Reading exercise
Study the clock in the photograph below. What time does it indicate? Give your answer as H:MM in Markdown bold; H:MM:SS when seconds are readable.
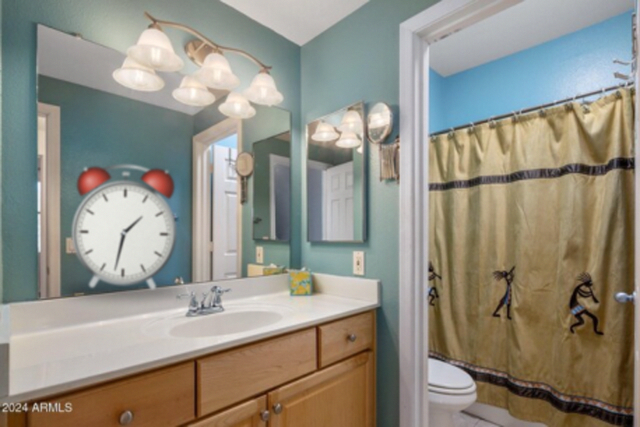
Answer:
**1:32**
